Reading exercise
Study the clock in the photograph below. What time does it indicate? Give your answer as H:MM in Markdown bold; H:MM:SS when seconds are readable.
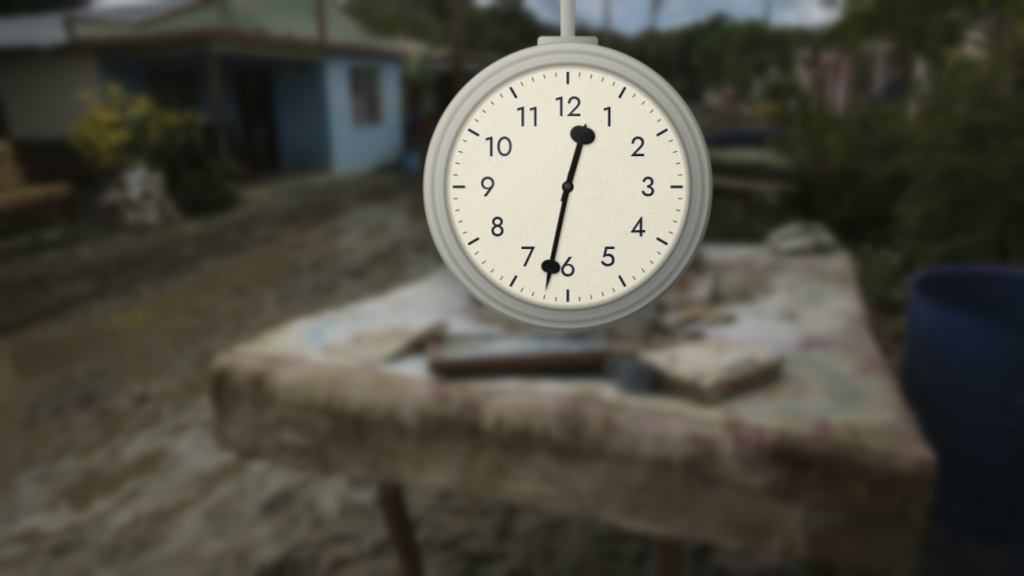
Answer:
**12:32**
